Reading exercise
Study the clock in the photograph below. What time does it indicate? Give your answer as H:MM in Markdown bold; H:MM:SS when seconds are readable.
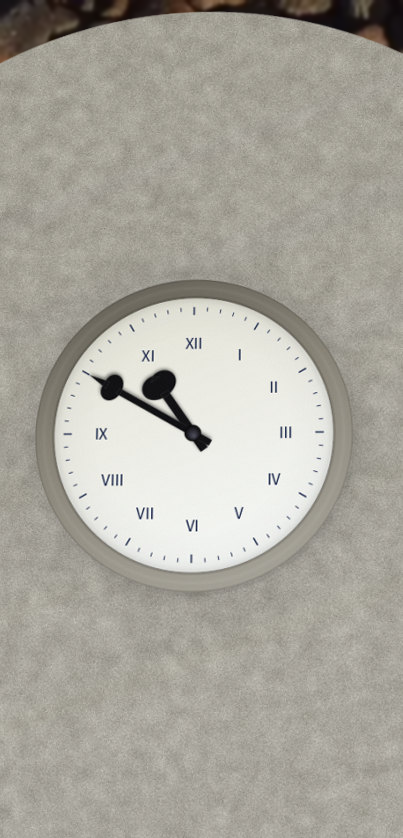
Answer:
**10:50**
